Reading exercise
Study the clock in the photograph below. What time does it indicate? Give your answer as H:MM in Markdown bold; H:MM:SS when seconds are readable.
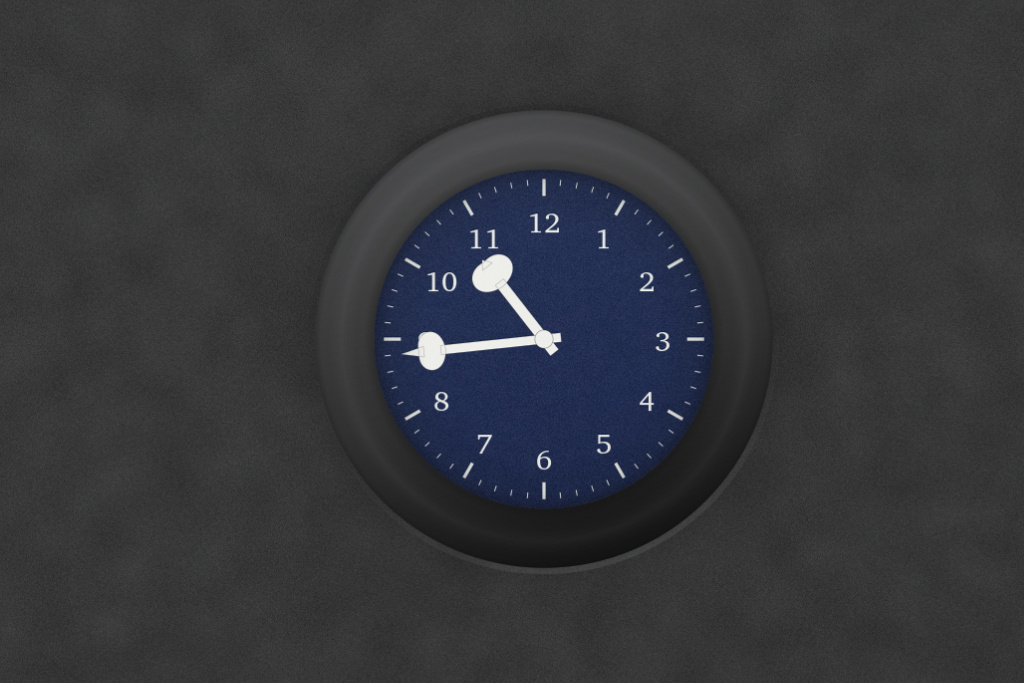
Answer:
**10:44**
